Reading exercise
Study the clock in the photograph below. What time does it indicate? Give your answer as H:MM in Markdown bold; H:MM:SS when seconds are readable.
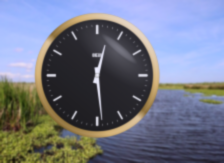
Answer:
**12:29**
